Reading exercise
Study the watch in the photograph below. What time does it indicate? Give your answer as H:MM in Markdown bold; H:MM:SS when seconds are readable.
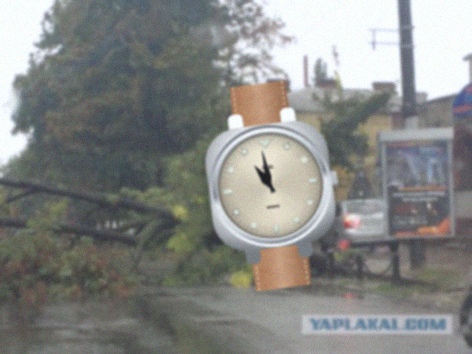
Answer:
**10:59**
